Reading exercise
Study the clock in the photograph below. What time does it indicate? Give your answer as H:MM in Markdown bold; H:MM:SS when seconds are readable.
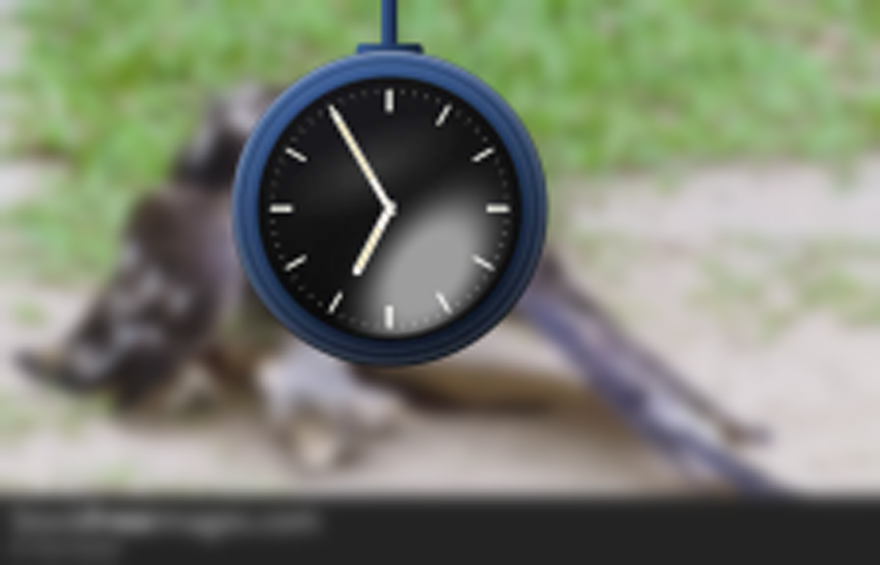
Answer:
**6:55**
